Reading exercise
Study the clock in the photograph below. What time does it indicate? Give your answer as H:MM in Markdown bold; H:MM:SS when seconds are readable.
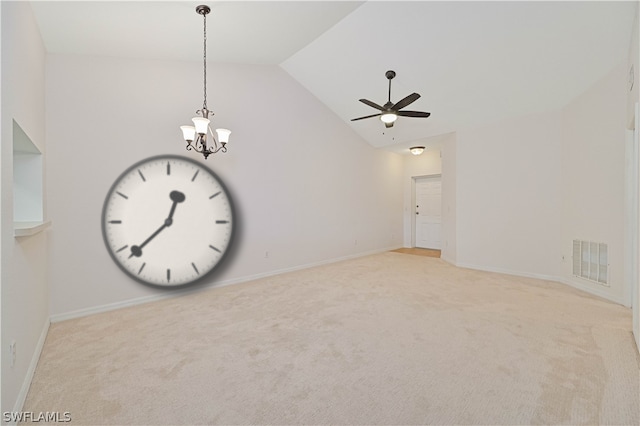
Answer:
**12:38**
